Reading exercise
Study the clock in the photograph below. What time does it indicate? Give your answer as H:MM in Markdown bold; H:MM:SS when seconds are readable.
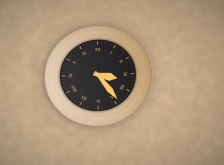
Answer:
**3:24**
